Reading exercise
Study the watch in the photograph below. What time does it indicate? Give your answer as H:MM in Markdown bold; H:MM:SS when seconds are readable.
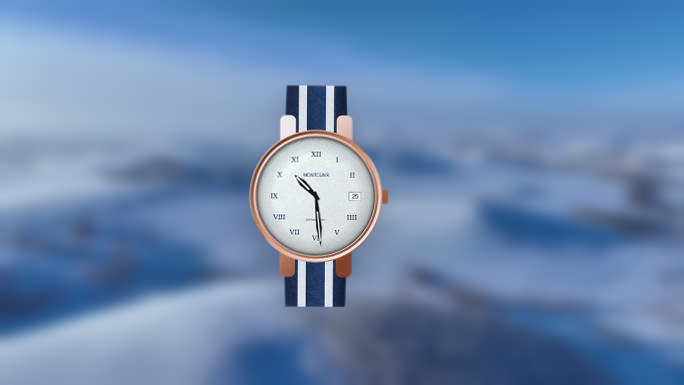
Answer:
**10:29**
